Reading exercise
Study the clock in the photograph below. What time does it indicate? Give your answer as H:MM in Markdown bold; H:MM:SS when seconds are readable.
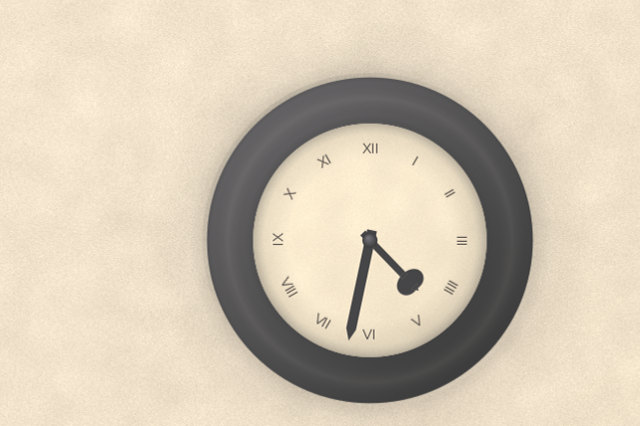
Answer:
**4:32**
